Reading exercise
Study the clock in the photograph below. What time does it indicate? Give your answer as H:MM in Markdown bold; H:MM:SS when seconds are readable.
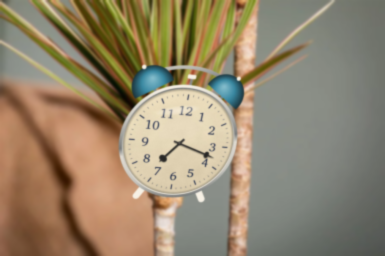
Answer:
**7:18**
